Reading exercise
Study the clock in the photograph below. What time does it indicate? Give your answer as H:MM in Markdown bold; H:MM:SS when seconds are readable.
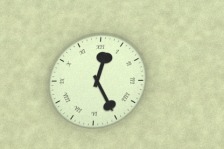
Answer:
**12:25**
